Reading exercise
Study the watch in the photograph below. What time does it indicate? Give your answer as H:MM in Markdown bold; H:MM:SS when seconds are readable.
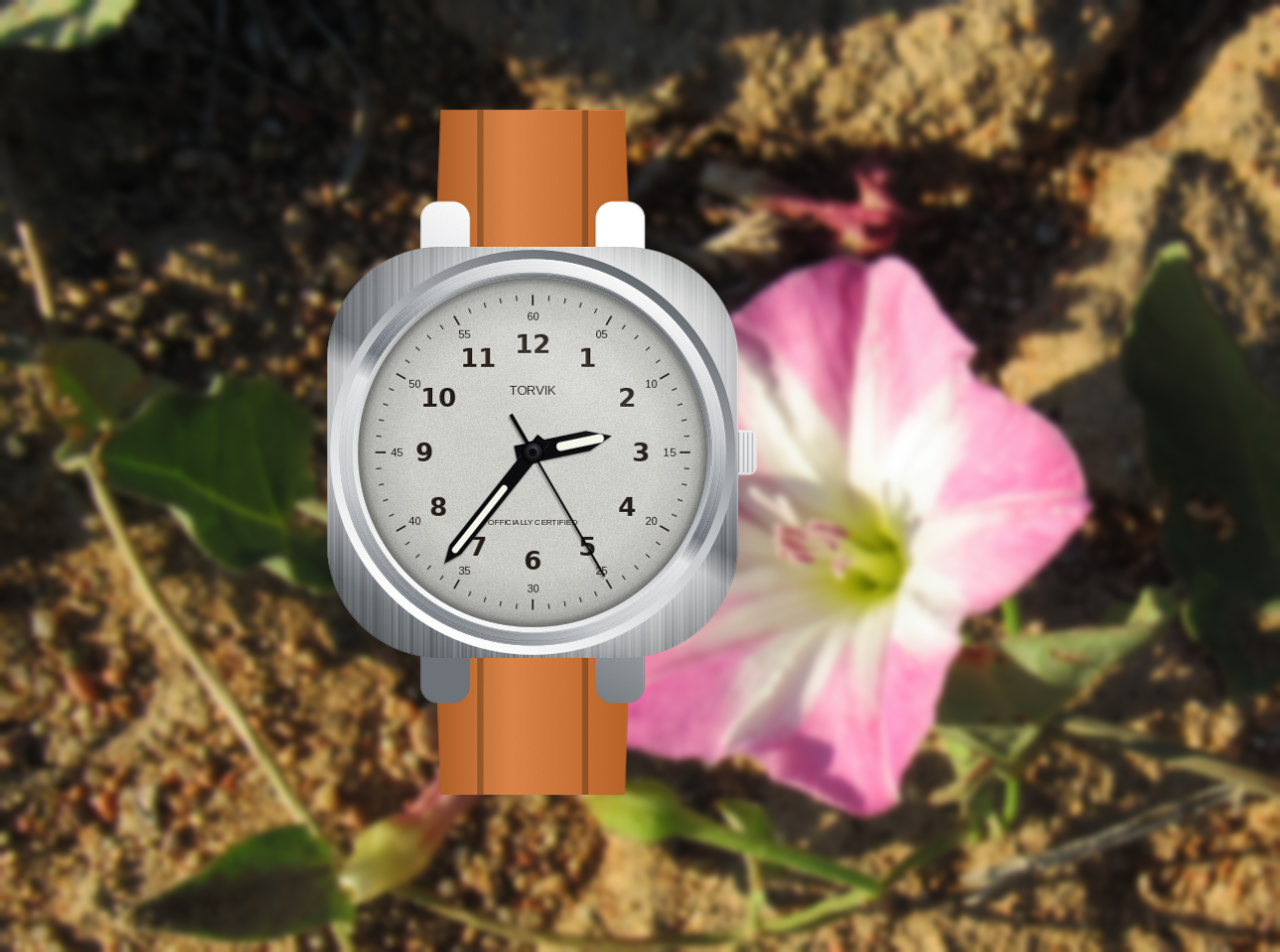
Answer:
**2:36:25**
